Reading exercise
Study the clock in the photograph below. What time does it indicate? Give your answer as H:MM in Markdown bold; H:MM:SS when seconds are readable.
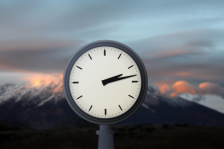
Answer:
**2:13**
